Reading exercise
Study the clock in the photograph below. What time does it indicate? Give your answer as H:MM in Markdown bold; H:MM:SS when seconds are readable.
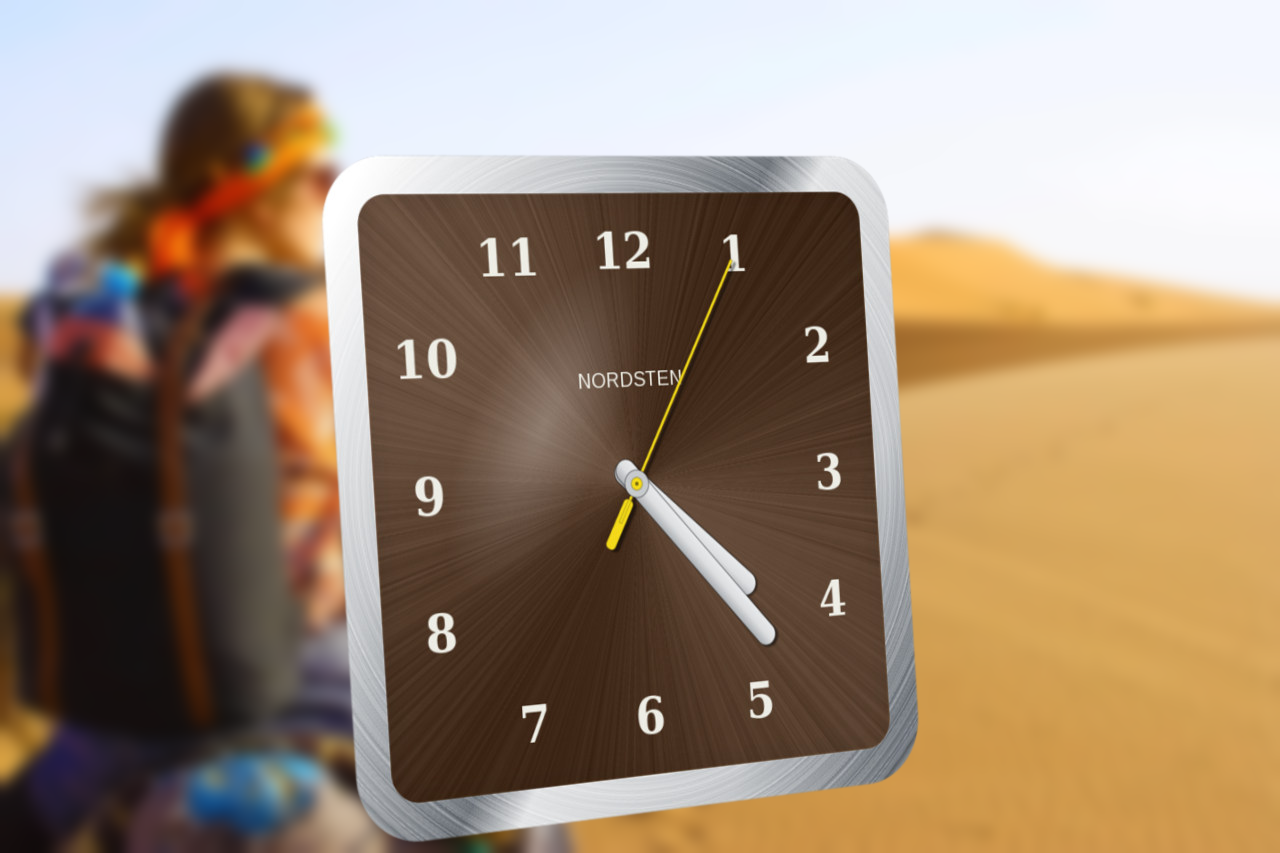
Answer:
**4:23:05**
